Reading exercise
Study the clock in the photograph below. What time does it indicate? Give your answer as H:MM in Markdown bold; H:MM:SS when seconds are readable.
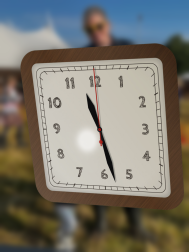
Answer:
**11:28:00**
